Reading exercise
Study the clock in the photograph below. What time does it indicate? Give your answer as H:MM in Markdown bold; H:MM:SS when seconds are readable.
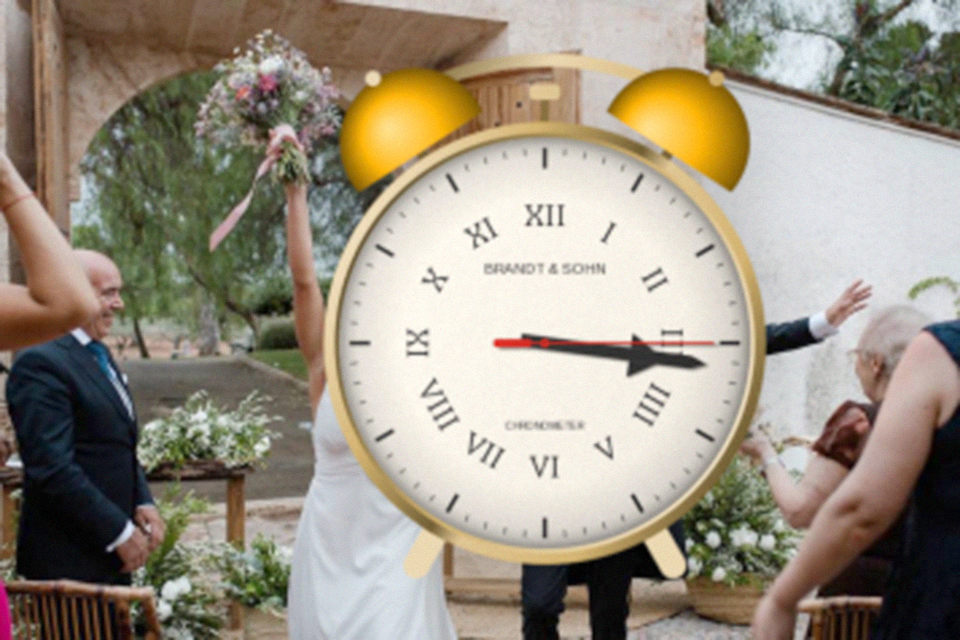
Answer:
**3:16:15**
